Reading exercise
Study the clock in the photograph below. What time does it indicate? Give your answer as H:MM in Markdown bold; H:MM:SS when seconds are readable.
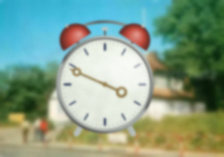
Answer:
**3:49**
